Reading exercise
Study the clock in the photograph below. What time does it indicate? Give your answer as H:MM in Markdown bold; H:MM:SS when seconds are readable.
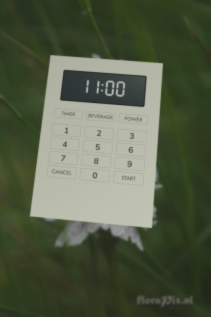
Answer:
**11:00**
